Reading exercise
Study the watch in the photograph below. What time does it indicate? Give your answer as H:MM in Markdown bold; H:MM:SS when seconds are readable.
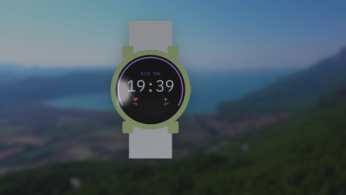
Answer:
**19:39**
